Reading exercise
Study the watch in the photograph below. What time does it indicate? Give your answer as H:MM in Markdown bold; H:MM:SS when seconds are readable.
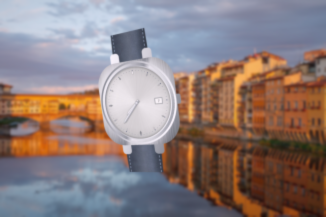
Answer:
**7:37**
